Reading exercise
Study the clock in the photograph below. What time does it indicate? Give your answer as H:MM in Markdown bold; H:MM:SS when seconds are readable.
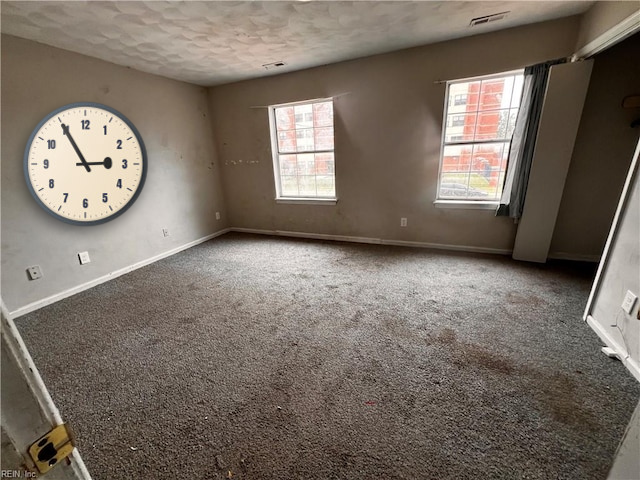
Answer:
**2:55**
